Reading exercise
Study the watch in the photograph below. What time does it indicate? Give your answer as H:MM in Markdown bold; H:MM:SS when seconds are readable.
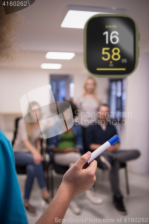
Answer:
**16:58**
